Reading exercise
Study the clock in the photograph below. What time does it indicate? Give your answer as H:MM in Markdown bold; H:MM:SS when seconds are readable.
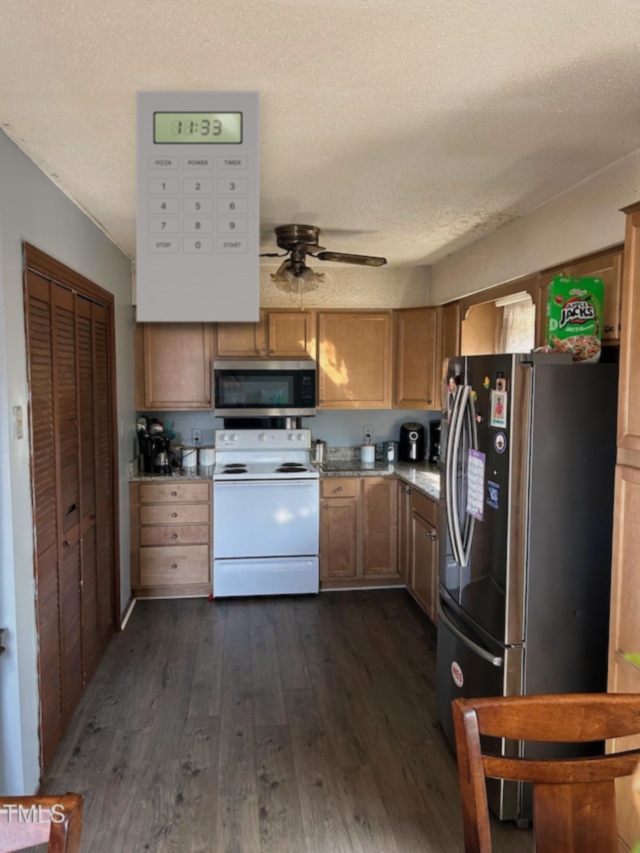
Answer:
**11:33**
